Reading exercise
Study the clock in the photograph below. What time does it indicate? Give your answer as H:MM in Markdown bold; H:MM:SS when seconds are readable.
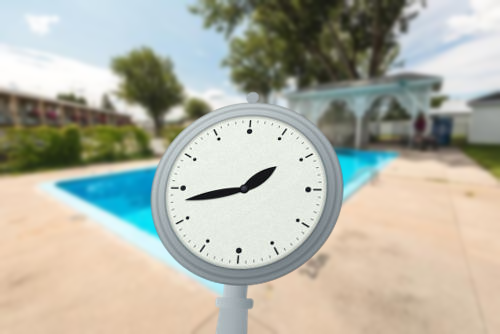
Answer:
**1:43**
